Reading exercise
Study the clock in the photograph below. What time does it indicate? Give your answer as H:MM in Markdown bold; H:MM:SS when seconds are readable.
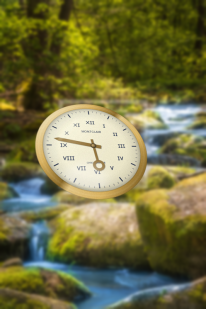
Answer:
**5:47**
